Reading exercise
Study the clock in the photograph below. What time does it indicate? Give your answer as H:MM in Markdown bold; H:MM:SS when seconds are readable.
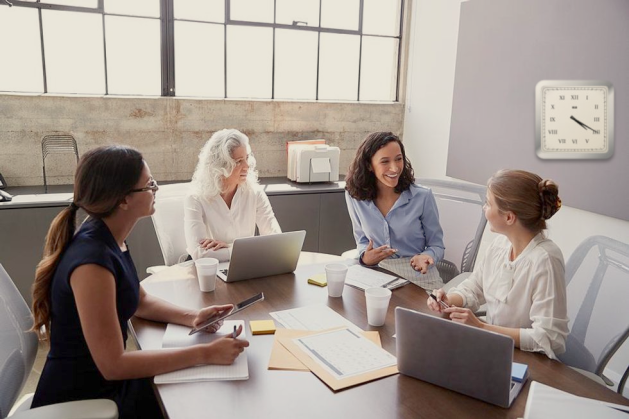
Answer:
**4:20**
